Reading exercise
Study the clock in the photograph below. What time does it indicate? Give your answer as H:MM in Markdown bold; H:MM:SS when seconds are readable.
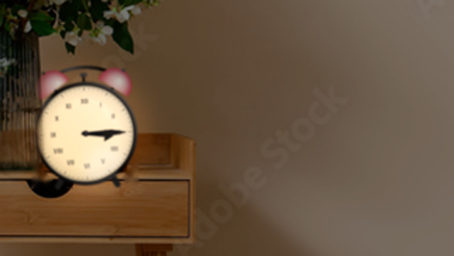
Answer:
**3:15**
